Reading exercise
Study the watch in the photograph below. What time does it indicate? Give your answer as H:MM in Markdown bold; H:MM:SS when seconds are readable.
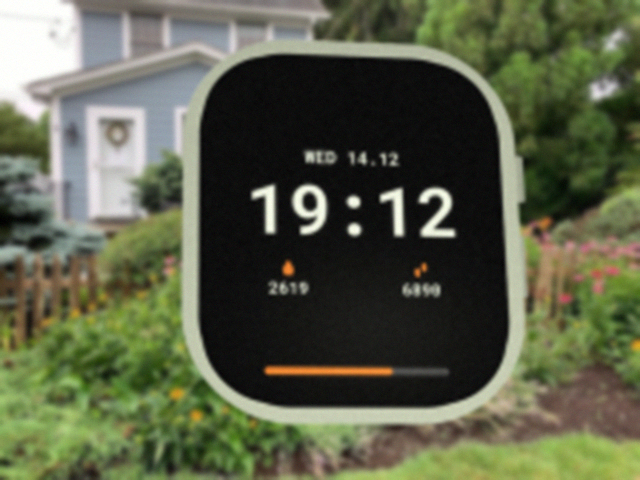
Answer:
**19:12**
